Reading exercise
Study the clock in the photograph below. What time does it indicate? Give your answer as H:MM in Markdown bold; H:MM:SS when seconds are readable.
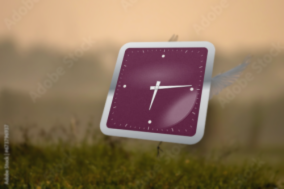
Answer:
**6:14**
